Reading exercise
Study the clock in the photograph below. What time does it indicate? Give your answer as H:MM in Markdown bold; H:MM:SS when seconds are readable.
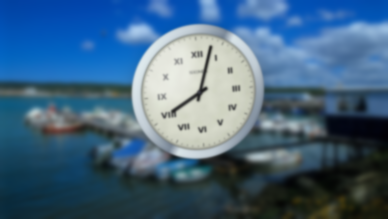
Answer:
**8:03**
